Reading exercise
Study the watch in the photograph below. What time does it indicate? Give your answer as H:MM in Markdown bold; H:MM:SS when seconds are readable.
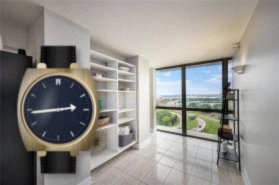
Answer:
**2:44**
